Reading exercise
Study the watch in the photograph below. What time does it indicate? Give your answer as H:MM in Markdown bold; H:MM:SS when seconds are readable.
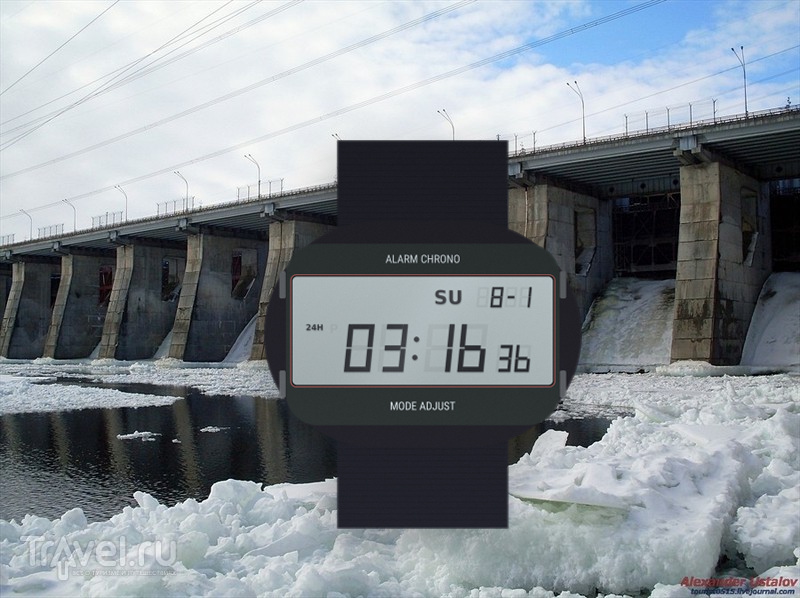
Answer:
**3:16:36**
